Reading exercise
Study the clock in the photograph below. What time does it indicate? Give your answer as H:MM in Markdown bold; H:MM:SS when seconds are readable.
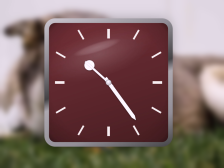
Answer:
**10:24**
